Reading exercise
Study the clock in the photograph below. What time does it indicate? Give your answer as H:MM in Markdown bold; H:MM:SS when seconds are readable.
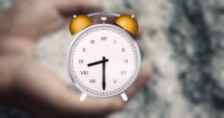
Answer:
**8:30**
